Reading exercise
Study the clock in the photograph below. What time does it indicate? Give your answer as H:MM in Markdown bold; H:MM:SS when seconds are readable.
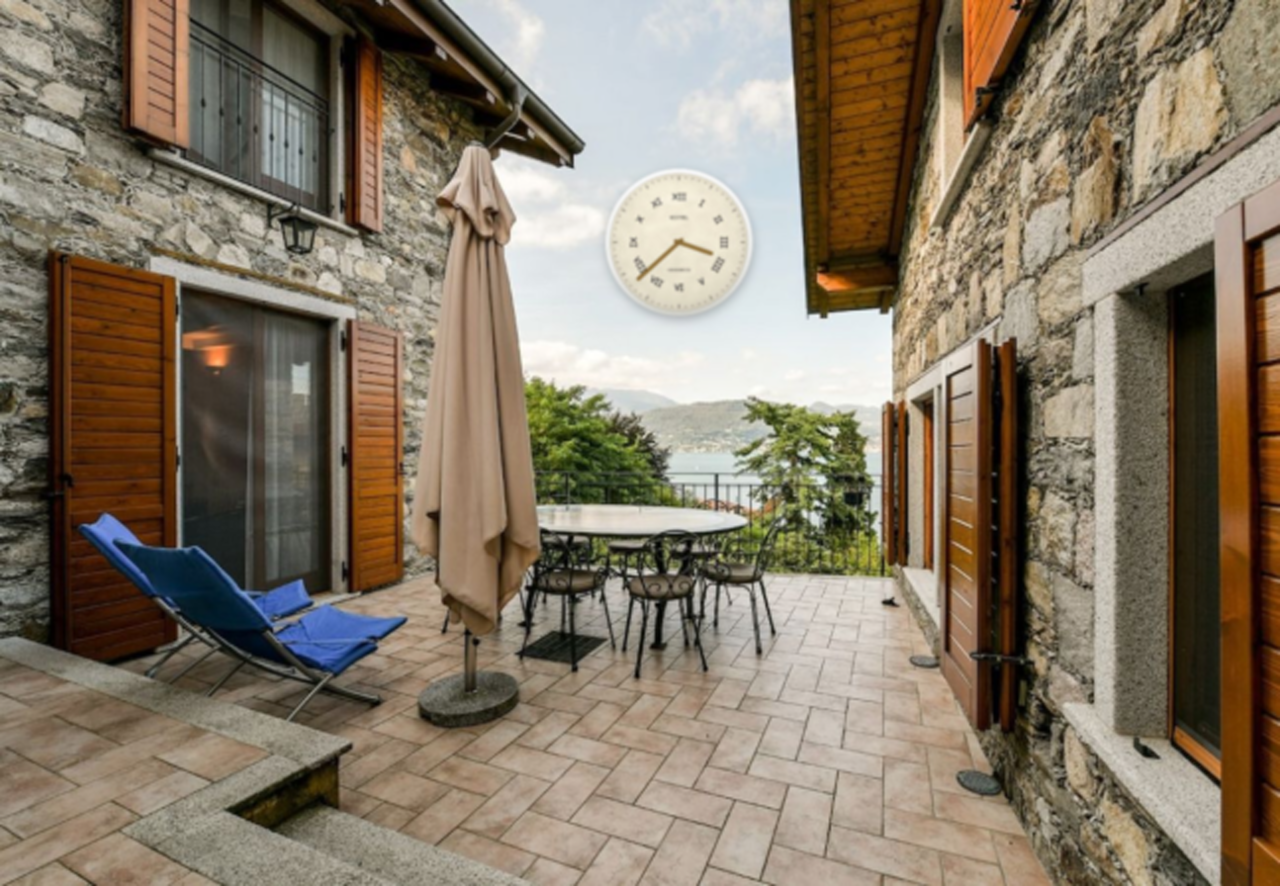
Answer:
**3:38**
